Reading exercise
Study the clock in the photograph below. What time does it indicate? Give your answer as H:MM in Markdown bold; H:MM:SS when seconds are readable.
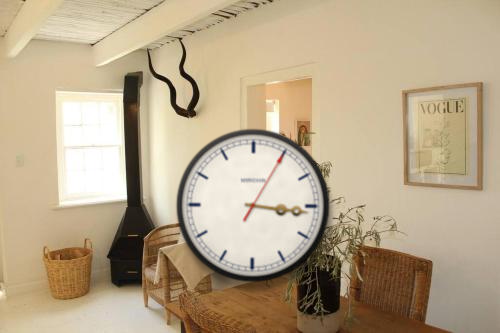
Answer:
**3:16:05**
